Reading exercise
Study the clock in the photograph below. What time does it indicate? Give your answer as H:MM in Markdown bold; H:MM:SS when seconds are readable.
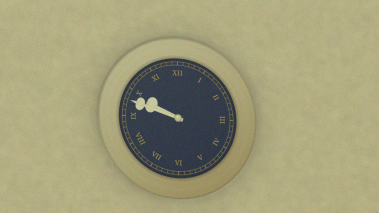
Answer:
**9:48**
